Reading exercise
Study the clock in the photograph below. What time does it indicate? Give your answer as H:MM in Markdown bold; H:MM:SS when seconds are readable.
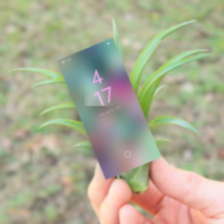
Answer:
**4:17**
